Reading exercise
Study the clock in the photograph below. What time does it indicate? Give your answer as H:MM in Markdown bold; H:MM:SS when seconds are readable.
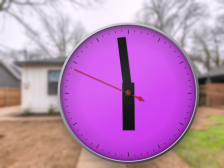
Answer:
**5:58:49**
